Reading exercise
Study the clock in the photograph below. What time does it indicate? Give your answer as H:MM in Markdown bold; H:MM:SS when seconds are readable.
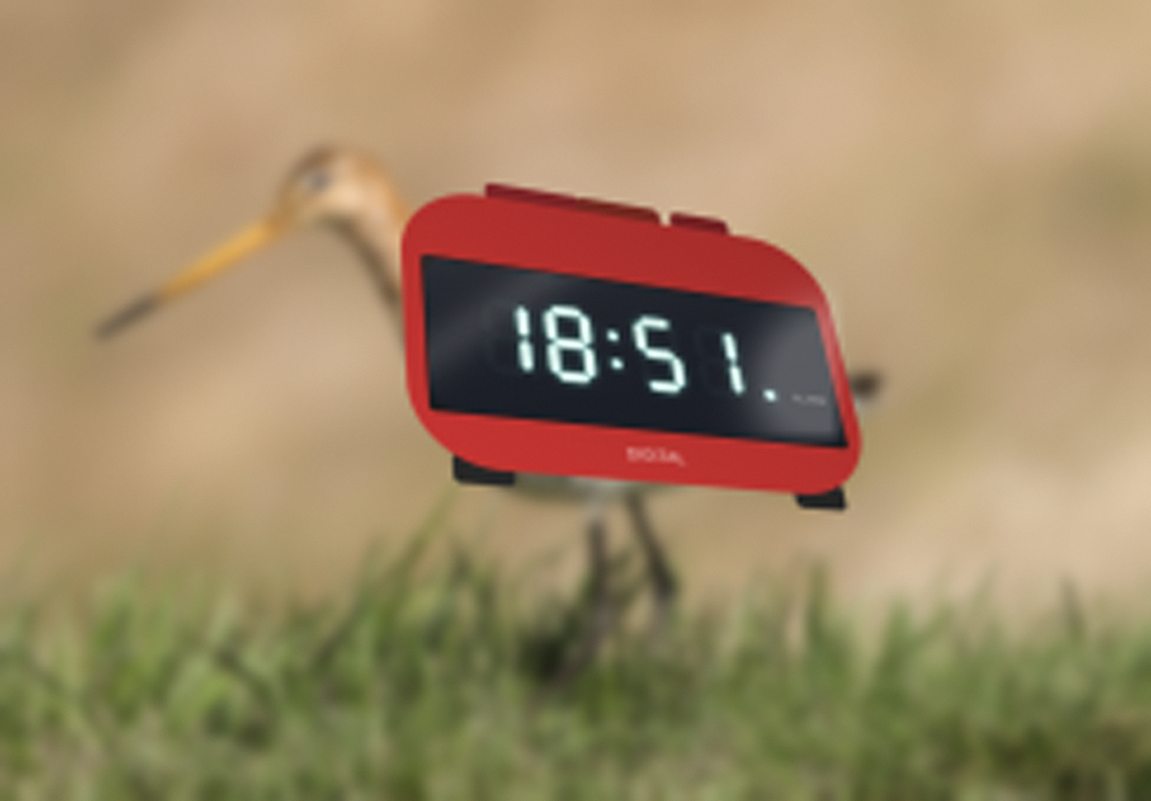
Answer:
**18:51**
